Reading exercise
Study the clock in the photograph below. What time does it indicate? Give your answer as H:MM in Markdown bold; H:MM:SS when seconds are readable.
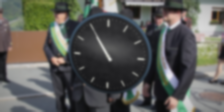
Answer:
**10:55**
